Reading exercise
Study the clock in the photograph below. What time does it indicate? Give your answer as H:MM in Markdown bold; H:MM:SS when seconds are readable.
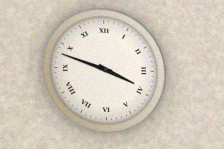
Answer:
**3:48**
